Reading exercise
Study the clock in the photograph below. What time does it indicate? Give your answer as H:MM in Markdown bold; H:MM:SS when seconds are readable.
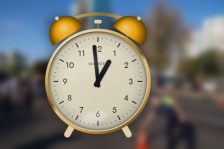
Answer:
**12:59**
